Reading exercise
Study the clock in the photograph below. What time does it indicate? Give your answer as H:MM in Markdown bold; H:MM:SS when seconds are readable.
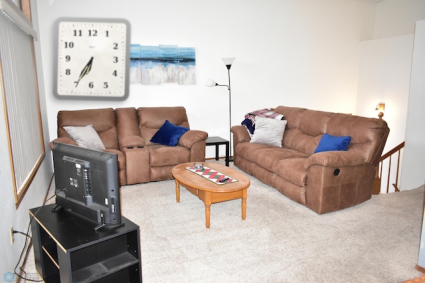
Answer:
**6:35**
